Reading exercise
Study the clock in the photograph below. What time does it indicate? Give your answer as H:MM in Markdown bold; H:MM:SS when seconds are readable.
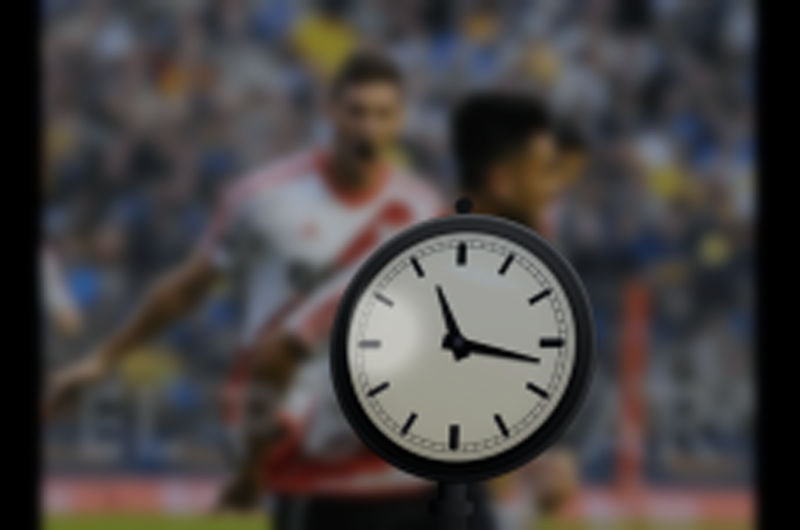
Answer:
**11:17**
